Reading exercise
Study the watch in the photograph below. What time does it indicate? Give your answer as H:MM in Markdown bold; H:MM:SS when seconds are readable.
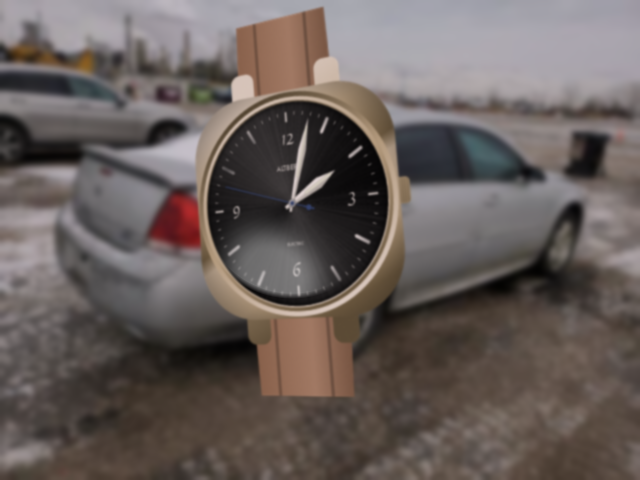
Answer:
**2:02:48**
